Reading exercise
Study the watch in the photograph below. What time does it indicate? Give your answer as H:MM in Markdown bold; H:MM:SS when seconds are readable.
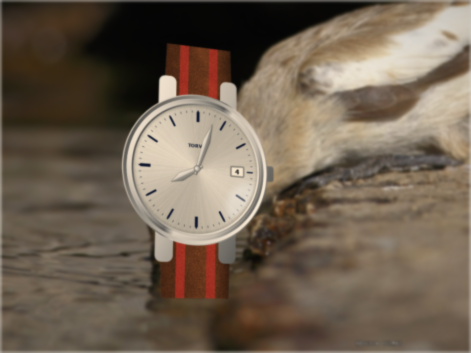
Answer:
**8:03**
